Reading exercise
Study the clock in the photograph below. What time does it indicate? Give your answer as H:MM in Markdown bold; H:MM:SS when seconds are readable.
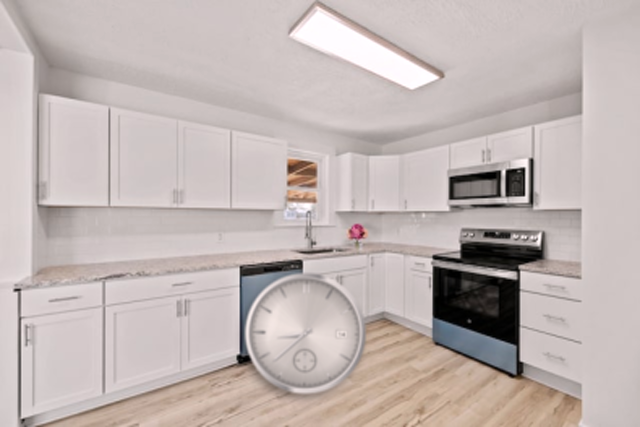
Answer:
**8:38**
